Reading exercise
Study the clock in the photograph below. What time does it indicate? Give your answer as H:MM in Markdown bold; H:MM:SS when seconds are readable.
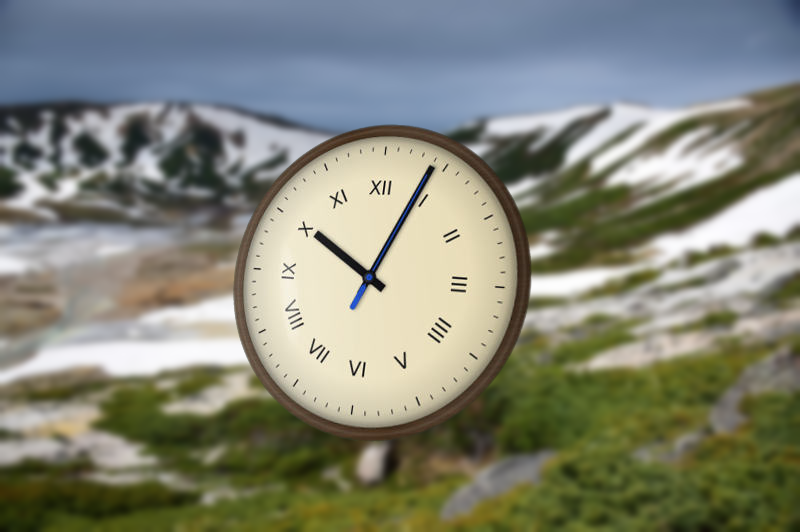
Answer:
**10:04:04**
